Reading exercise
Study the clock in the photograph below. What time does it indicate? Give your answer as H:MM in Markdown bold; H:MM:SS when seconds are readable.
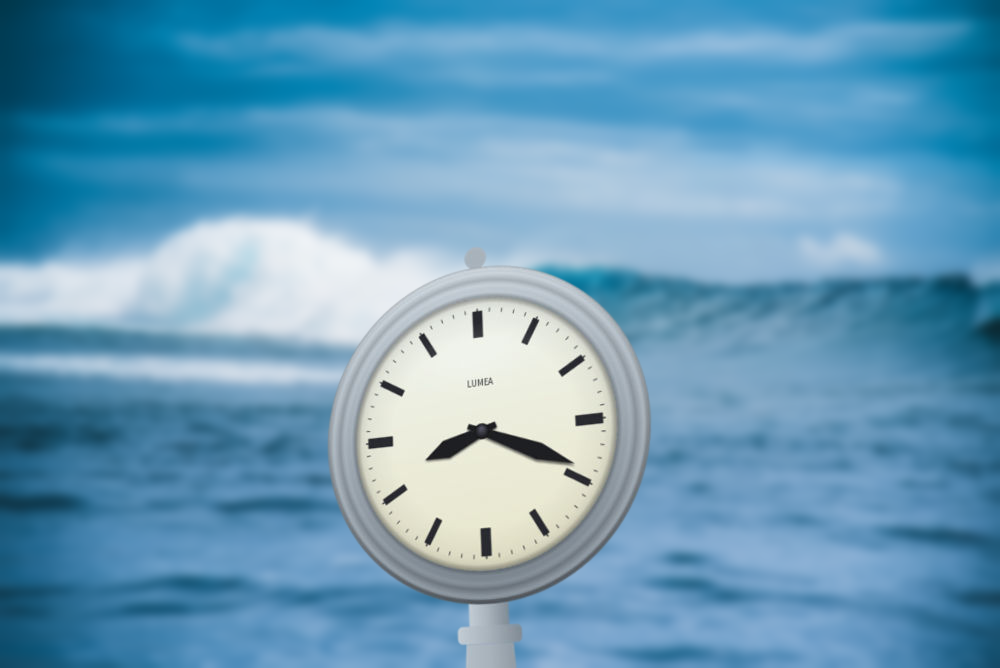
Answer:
**8:19**
